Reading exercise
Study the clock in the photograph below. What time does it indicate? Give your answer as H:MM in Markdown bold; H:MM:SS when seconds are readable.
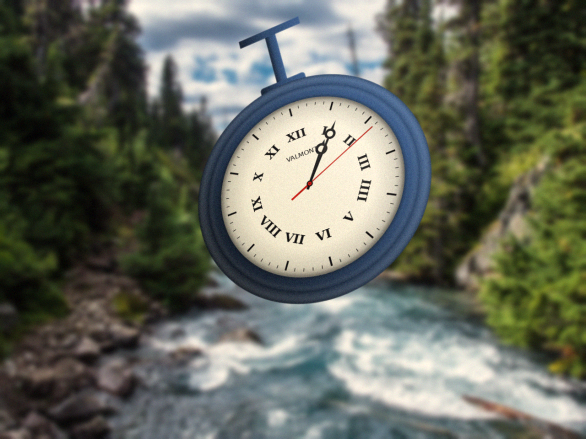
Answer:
**1:06:11**
